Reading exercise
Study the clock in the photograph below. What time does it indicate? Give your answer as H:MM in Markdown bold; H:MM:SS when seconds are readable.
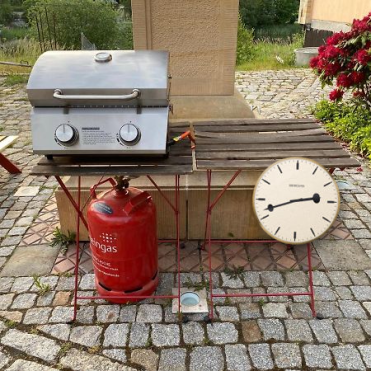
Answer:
**2:42**
